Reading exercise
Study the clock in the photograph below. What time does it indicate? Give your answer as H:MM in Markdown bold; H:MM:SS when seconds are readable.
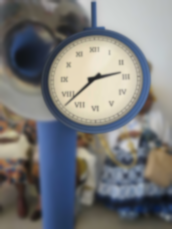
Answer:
**2:38**
